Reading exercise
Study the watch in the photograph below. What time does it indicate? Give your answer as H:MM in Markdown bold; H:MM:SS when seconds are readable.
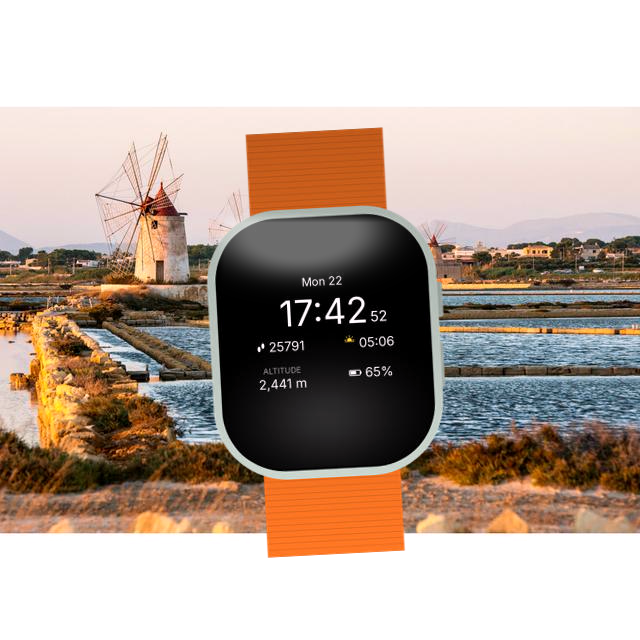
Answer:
**17:42:52**
